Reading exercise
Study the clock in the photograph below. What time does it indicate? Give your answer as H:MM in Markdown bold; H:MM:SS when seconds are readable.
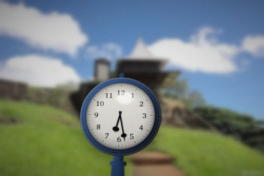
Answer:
**6:28**
